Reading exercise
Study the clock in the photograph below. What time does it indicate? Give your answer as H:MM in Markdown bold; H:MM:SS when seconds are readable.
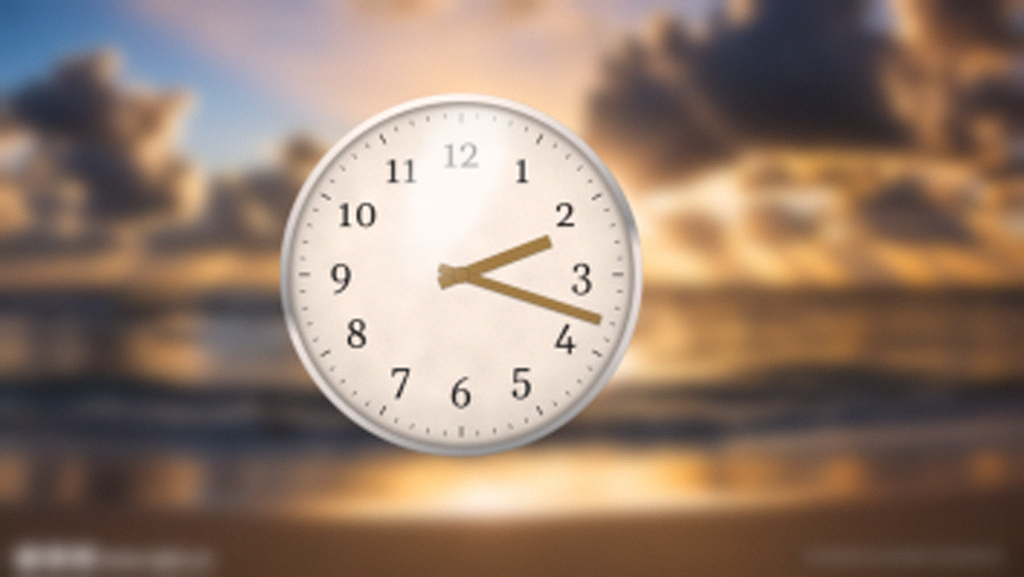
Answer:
**2:18**
